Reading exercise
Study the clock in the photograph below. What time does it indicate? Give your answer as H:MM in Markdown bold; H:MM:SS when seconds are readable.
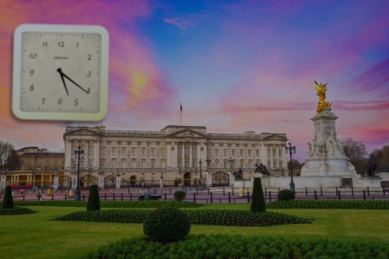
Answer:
**5:21**
